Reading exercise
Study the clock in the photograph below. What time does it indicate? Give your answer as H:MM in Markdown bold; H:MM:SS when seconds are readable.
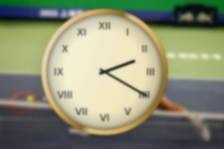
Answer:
**2:20**
